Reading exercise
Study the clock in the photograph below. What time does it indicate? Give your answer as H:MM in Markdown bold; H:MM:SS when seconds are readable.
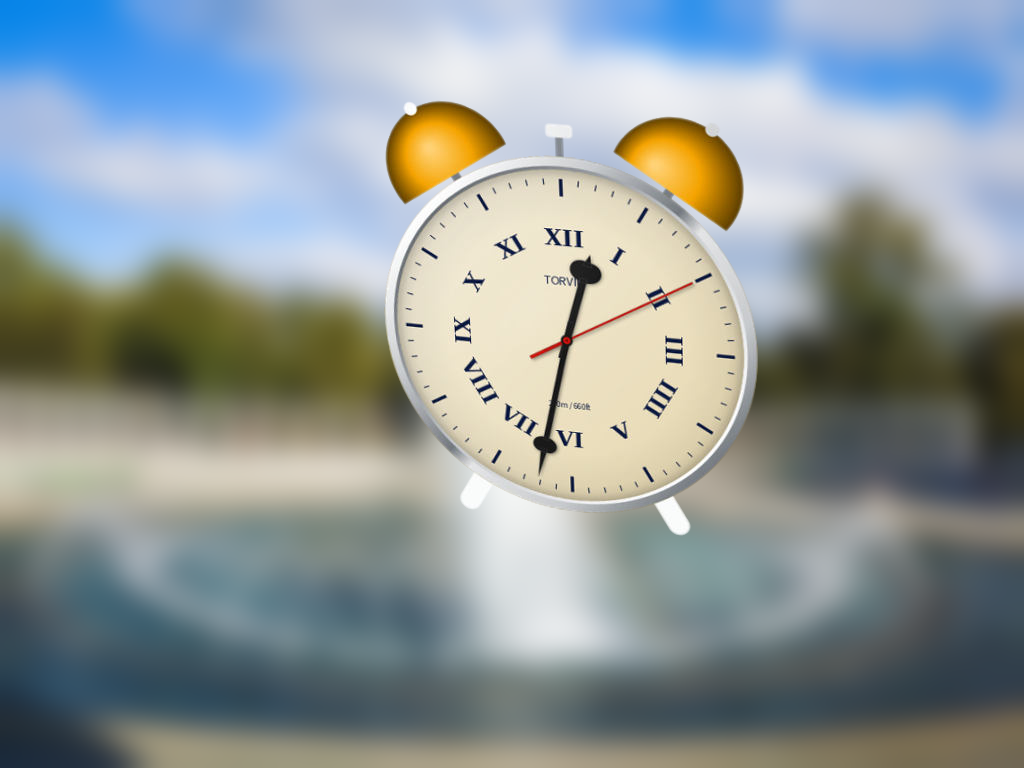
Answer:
**12:32:10**
